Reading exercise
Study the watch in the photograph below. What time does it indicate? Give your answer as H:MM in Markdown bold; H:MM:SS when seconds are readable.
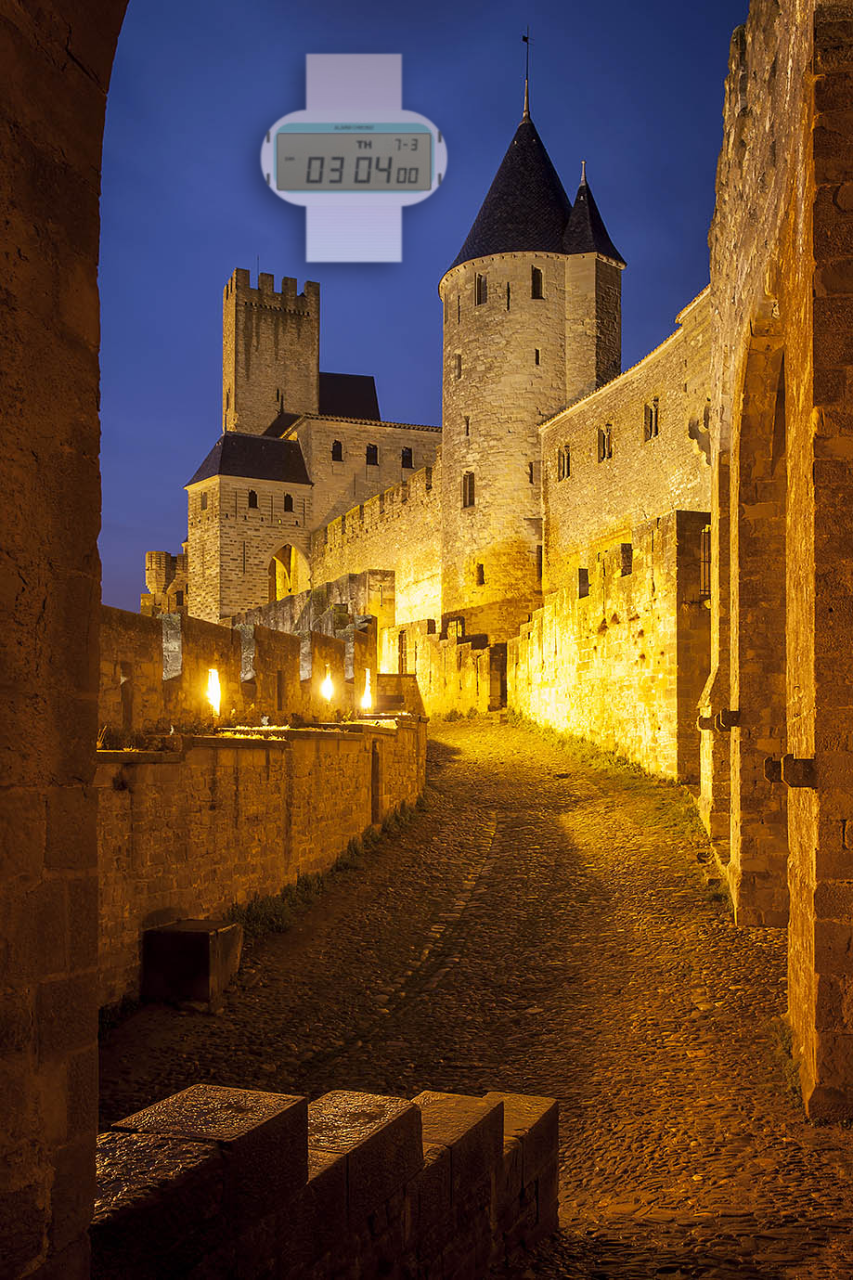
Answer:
**3:04:00**
